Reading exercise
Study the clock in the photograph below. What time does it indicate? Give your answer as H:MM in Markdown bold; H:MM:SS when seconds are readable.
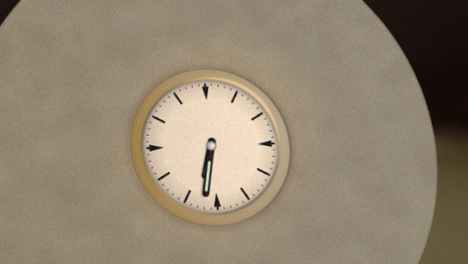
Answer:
**6:32**
